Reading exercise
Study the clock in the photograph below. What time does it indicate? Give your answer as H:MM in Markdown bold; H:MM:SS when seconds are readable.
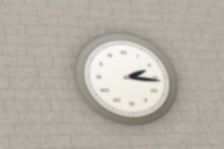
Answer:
**2:16**
